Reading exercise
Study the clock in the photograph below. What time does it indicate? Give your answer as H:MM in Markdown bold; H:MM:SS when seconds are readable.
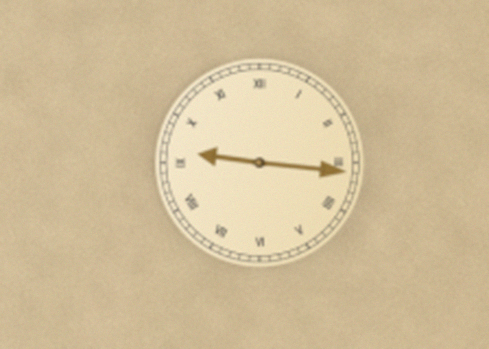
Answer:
**9:16**
